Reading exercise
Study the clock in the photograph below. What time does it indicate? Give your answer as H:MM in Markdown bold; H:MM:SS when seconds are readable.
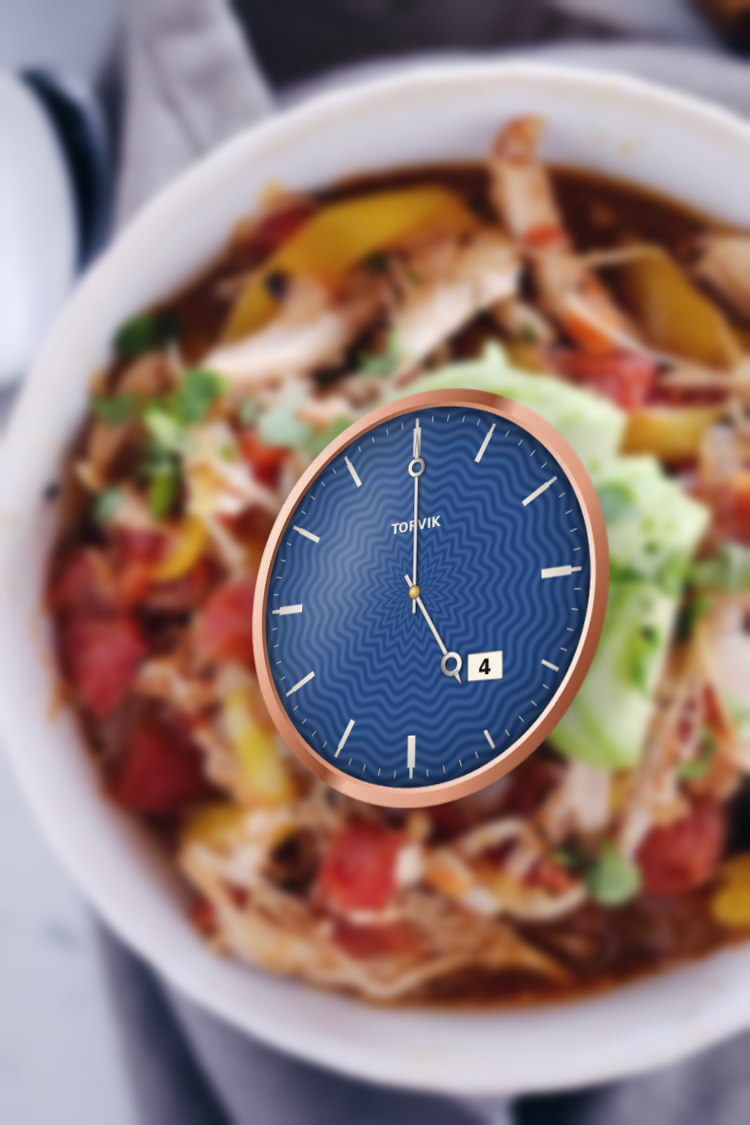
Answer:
**5:00**
